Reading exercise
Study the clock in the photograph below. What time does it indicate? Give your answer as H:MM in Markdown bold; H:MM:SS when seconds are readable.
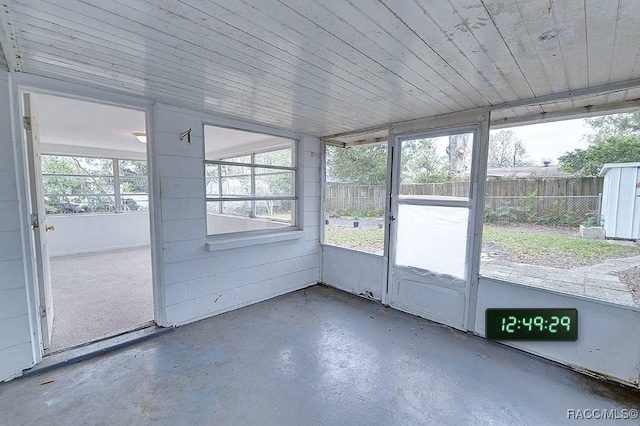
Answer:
**12:49:29**
